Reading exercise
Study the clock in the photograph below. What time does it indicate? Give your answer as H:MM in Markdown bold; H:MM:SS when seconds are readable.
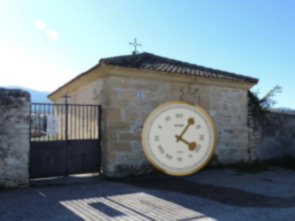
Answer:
**4:06**
